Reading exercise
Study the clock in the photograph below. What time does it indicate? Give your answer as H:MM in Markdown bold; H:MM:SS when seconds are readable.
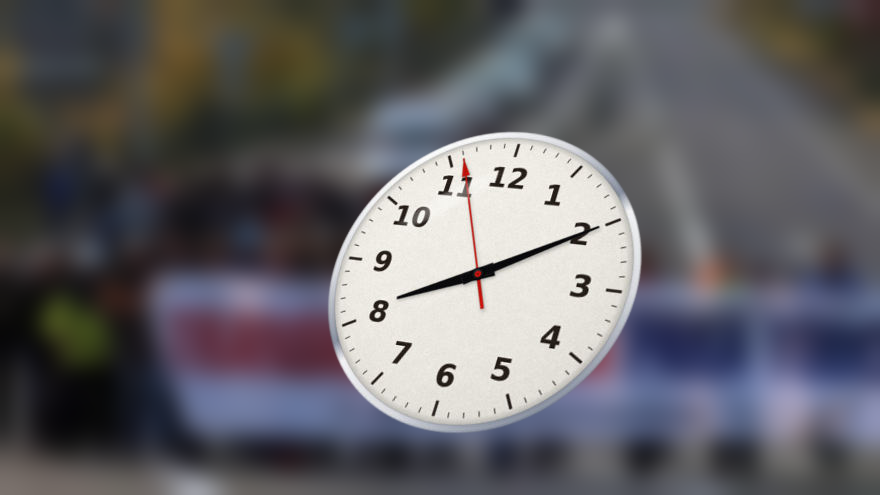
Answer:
**8:09:56**
